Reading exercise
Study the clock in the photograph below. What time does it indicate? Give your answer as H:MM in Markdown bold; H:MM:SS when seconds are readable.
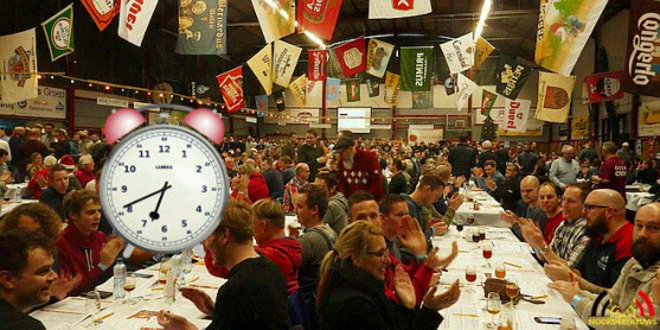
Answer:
**6:41**
